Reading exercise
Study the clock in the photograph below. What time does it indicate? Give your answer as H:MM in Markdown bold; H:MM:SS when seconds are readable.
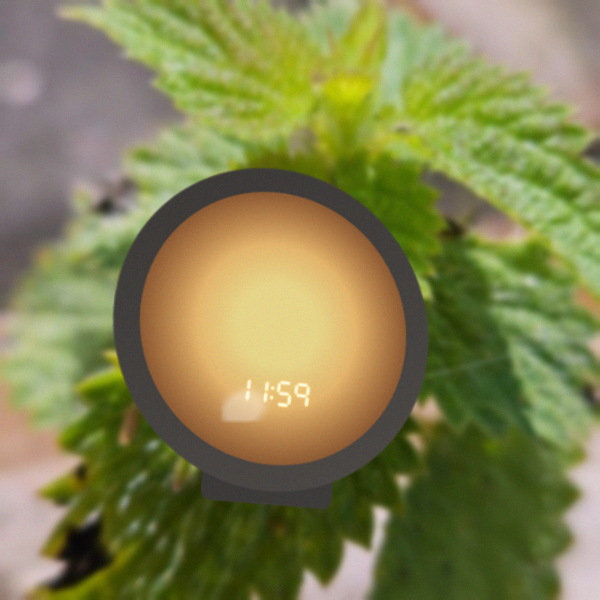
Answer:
**11:59**
